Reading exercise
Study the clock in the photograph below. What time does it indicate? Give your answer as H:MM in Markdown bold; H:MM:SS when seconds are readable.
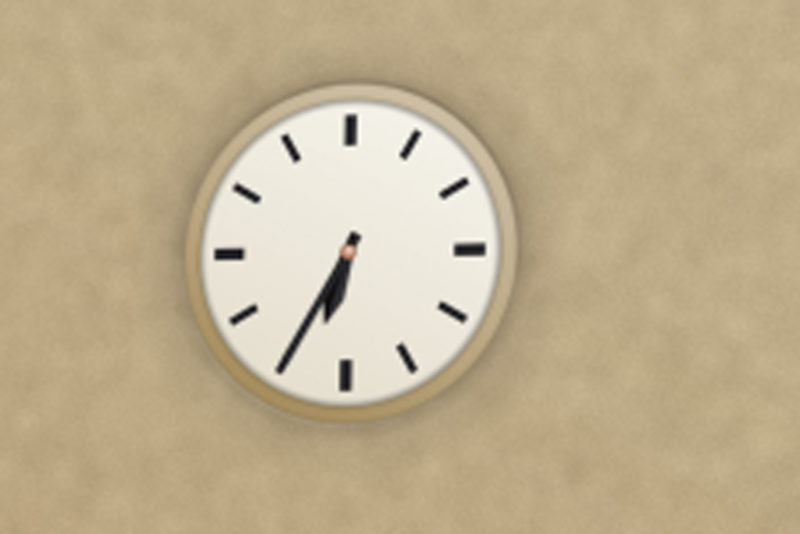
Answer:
**6:35**
